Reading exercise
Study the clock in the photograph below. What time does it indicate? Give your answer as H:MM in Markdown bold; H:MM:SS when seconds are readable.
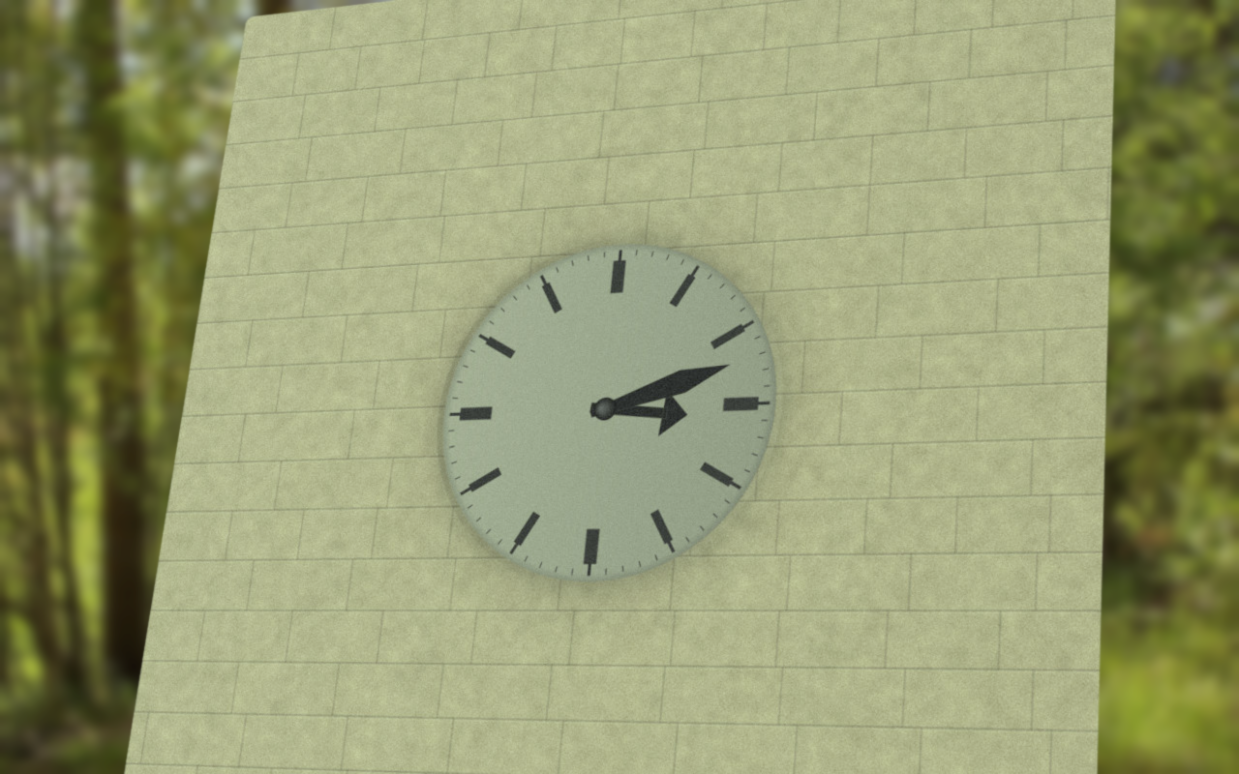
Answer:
**3:12**
